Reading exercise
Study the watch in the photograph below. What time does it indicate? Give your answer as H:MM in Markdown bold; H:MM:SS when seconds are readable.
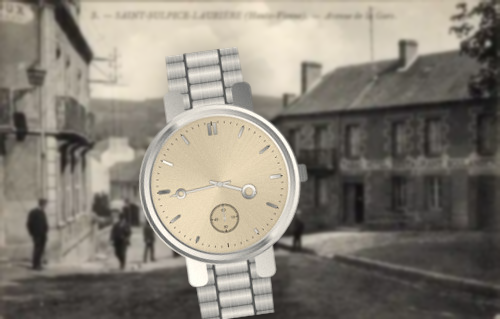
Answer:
**3:44**
